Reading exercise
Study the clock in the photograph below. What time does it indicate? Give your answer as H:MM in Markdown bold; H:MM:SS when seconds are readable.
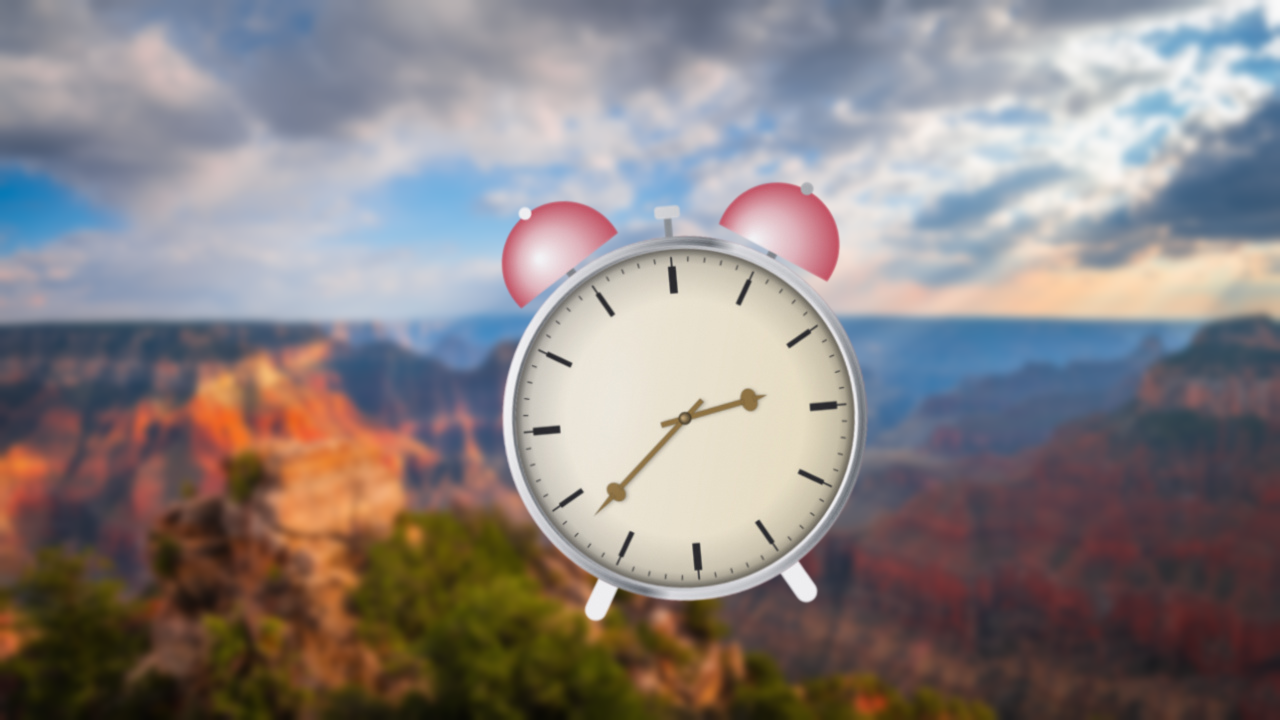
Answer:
**2:38**
